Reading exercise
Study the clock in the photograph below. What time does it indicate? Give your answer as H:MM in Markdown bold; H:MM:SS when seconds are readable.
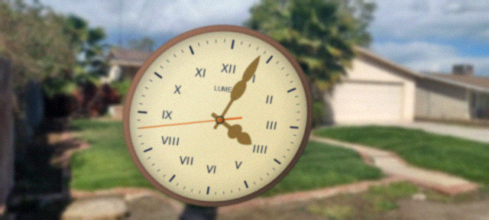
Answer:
**4:03:43**
